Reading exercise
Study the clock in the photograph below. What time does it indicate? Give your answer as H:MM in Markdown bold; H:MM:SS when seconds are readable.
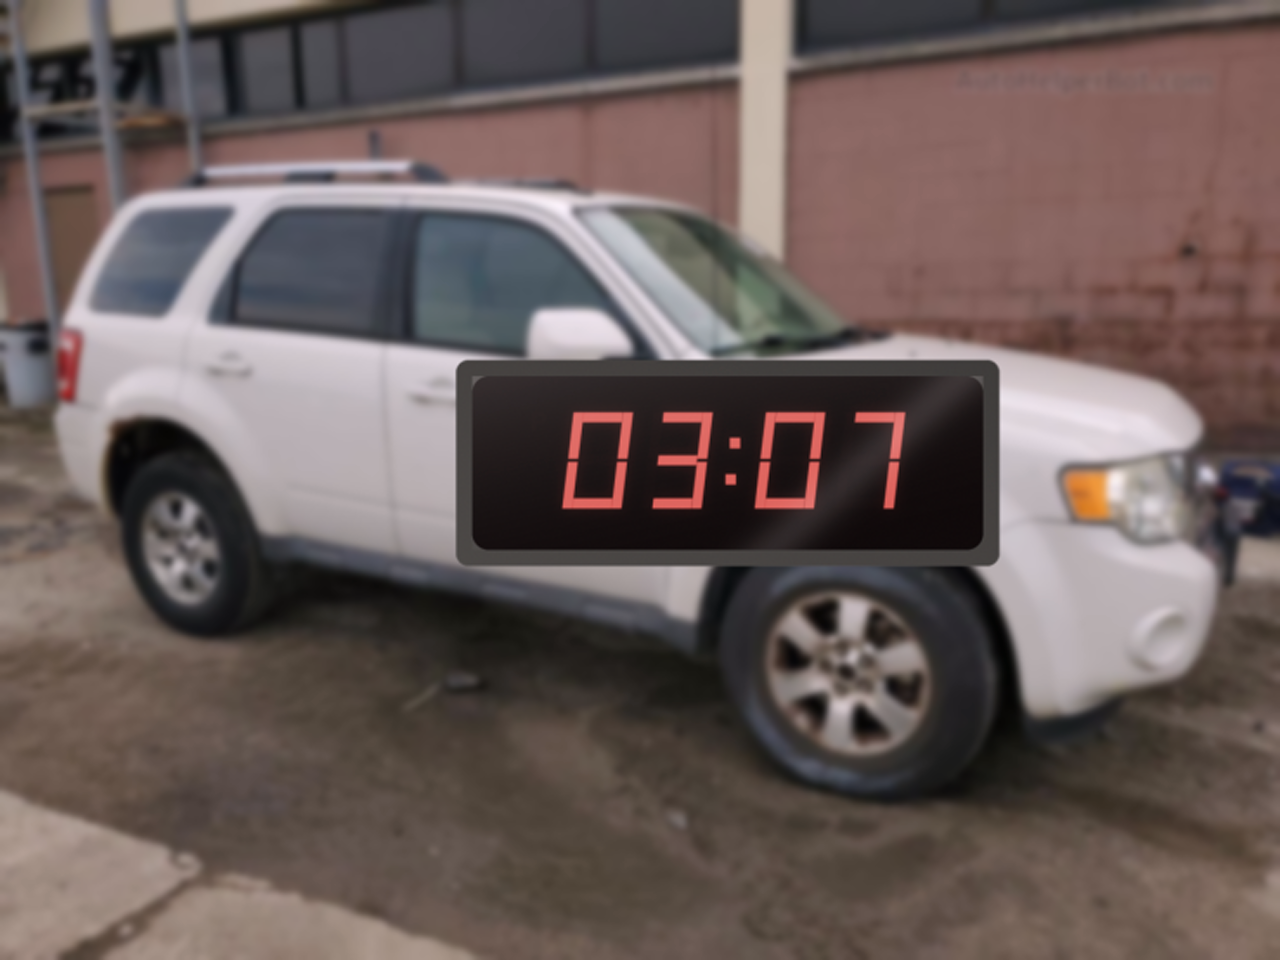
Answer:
**3:07**
